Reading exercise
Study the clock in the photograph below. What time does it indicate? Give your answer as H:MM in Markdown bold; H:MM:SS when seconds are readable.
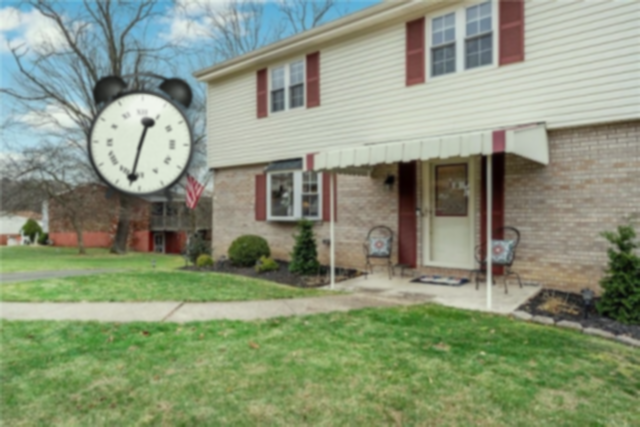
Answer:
**12:32**
